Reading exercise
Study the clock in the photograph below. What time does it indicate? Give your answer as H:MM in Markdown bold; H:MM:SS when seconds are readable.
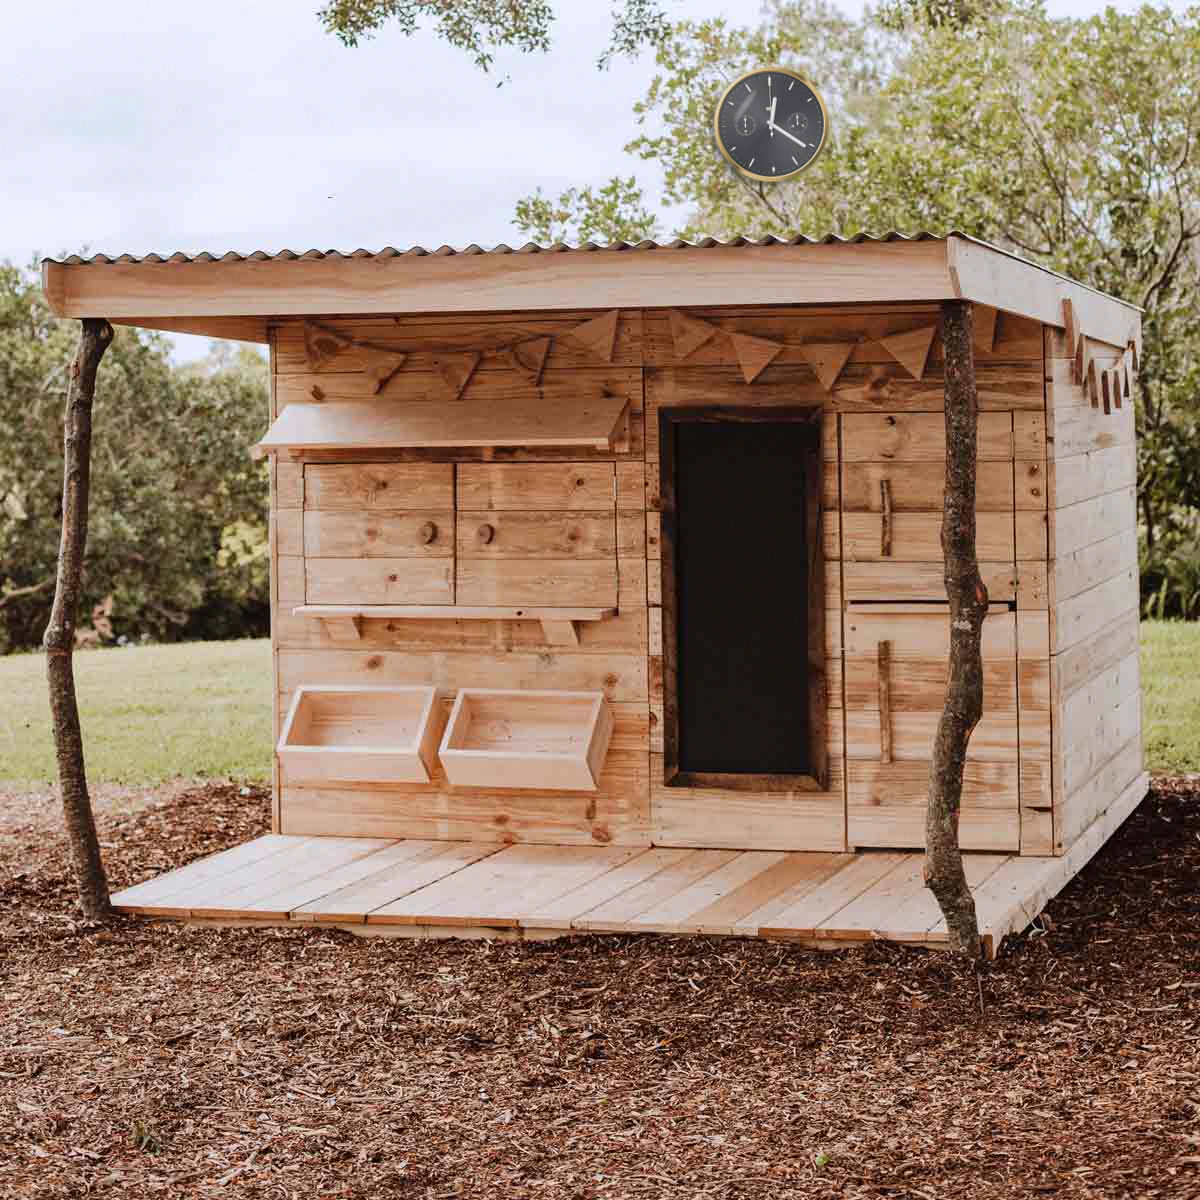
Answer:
**12:21**
